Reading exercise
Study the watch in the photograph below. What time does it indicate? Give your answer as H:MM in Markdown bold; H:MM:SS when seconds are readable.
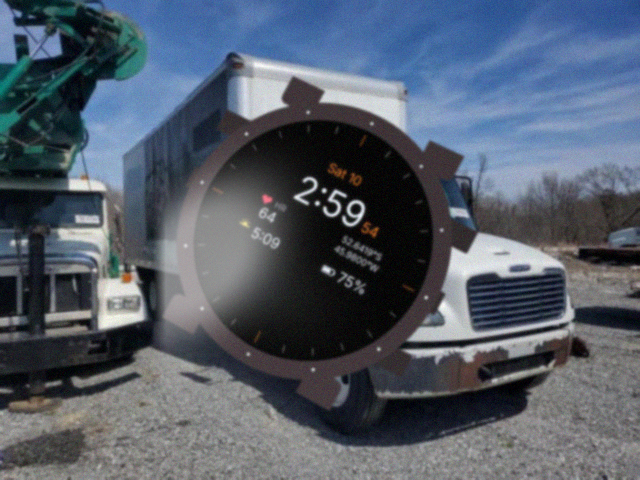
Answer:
**2:59:54**
